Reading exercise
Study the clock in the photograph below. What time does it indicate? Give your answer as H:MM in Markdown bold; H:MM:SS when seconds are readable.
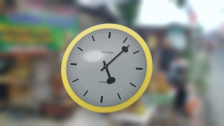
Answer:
**5:07**
